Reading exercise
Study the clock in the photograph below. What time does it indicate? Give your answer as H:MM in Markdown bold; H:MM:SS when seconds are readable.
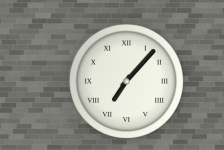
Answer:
**7:07**
